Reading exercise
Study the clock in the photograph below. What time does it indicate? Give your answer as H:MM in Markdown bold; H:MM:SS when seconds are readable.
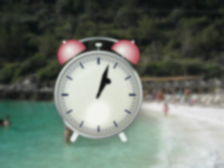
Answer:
**1:03**
